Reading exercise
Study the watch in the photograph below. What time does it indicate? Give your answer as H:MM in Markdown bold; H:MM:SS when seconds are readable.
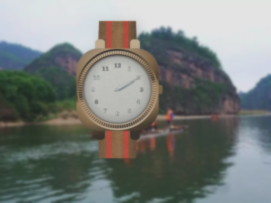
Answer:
**2:10**
